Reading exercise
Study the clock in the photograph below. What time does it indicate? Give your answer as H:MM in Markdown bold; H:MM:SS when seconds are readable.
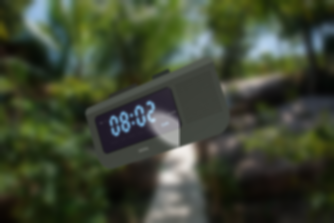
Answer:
**8:02**
